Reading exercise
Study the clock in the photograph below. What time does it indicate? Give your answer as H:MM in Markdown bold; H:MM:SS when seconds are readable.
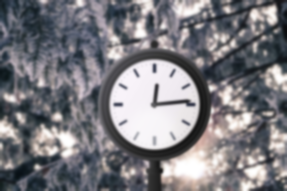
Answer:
**12:14**
